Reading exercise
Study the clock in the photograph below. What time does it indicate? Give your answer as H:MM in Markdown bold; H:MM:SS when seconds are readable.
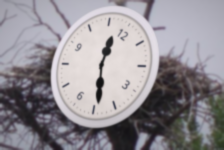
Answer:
**11:24**
